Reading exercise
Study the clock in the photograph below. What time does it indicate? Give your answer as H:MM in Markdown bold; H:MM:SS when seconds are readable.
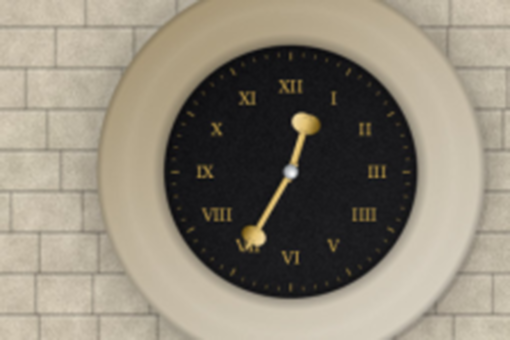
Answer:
**12:35**
